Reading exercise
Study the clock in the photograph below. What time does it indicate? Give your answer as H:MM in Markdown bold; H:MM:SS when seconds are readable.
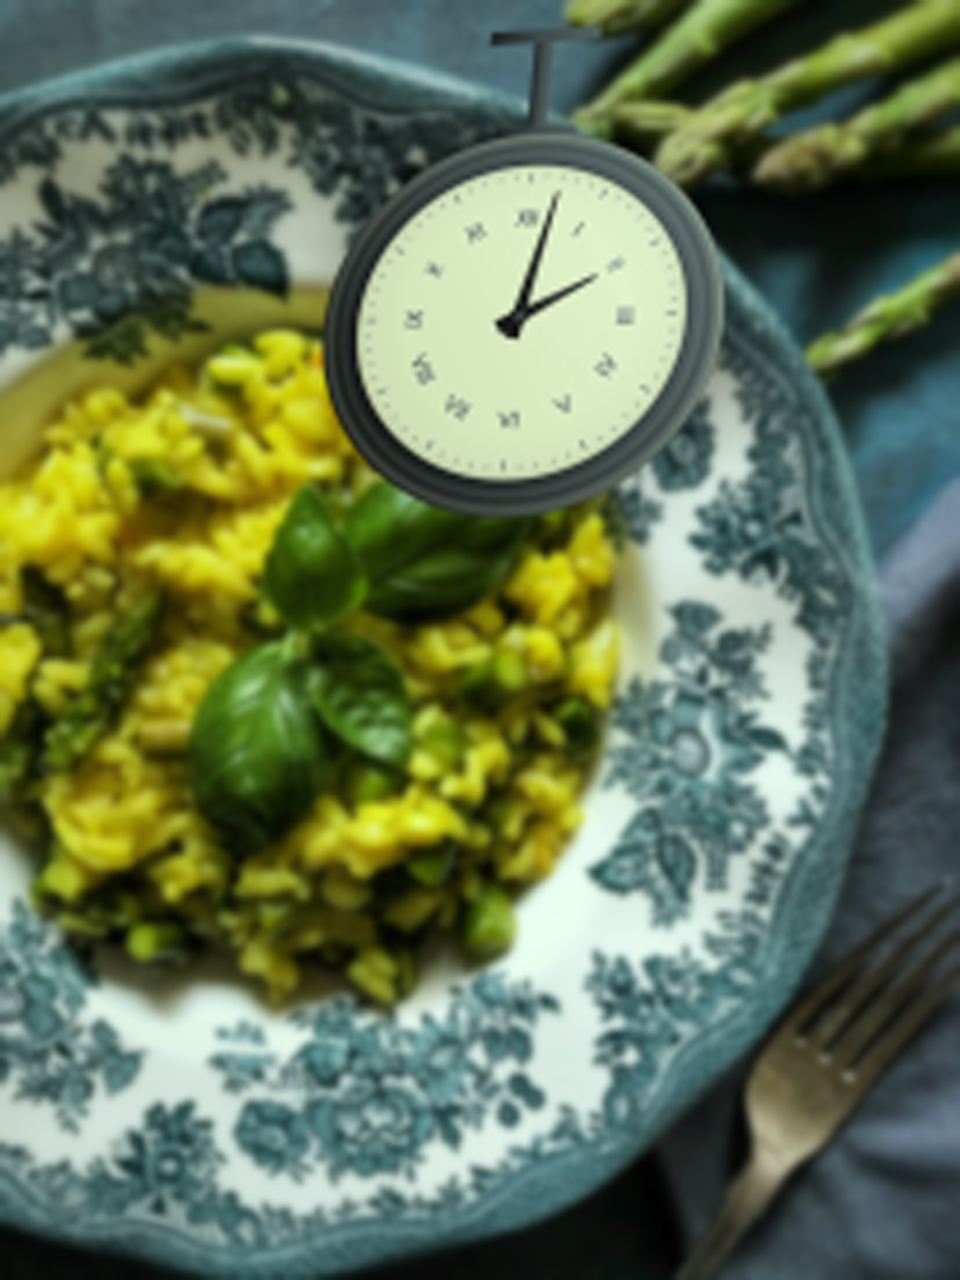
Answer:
**2:02**
